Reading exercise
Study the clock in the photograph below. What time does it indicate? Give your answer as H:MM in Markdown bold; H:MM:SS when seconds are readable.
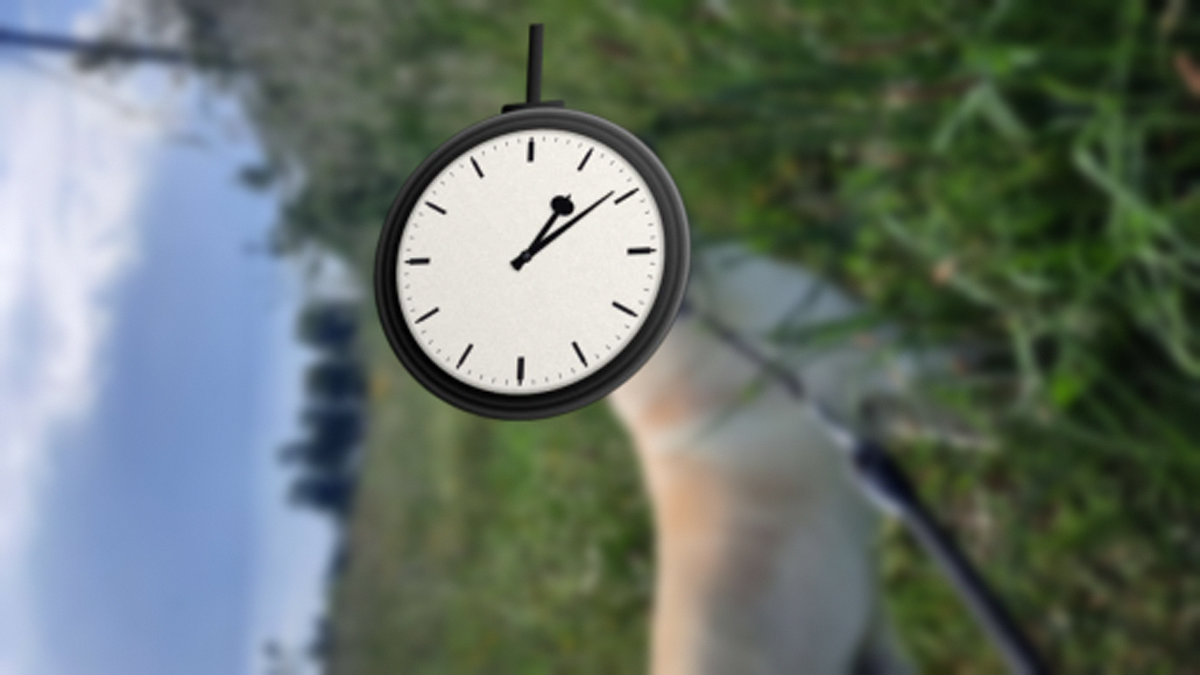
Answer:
**1:09**
